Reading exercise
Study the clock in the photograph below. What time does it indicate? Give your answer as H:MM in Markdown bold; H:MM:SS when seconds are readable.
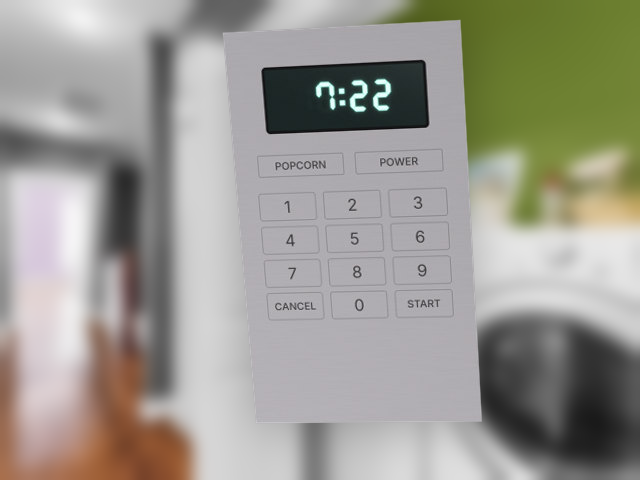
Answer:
**7:22**
